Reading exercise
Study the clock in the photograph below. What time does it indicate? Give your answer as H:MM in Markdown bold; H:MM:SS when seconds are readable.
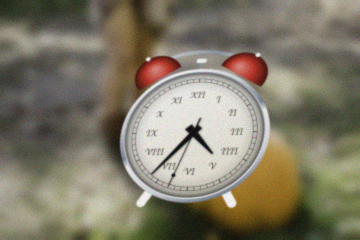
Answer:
**4:36:33**
